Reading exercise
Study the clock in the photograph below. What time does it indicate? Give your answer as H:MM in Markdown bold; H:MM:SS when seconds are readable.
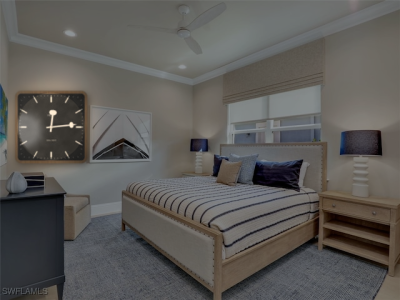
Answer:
**12:14**
